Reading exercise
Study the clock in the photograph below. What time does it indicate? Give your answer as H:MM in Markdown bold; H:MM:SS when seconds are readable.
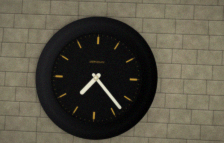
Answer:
**7:23**
